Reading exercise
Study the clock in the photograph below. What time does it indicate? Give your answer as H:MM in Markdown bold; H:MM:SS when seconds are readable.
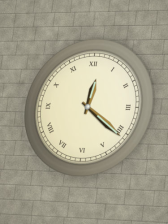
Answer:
**12:21**
